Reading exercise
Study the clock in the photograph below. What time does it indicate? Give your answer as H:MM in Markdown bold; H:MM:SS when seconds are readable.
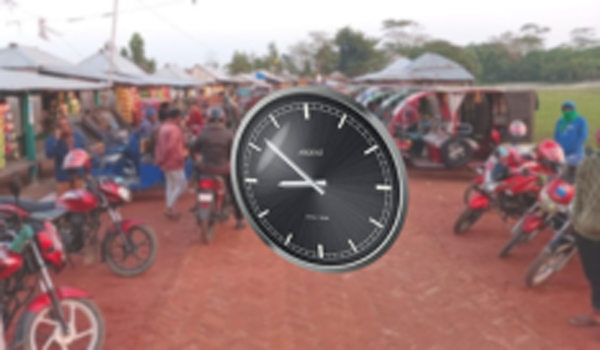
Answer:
**8:52**
